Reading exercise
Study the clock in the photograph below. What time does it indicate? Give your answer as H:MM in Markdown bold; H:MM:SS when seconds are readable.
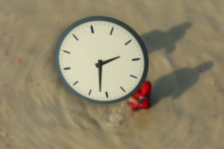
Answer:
**2:32**
